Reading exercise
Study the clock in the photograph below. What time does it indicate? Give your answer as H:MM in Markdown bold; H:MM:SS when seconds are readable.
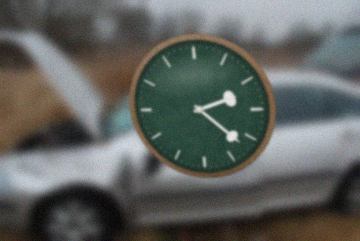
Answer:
**2:22**
